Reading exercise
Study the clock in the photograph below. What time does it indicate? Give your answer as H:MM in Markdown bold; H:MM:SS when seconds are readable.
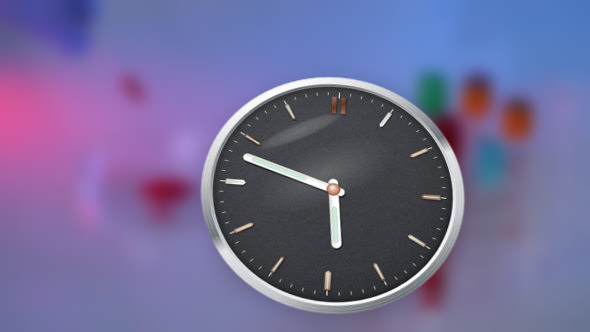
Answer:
**5:48**
